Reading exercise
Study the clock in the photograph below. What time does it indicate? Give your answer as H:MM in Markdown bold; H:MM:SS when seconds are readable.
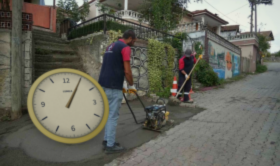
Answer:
**1:05**
